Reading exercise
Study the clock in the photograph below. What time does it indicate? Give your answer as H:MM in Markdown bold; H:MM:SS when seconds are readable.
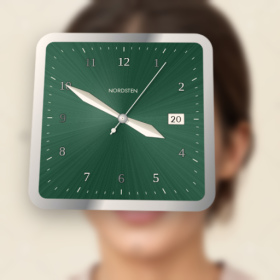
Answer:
**3:50:06**
